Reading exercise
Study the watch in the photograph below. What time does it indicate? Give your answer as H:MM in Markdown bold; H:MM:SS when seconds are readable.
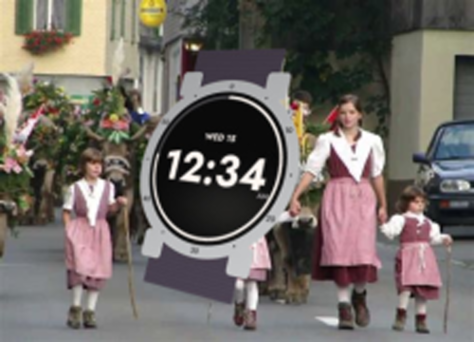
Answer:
**12:34**
